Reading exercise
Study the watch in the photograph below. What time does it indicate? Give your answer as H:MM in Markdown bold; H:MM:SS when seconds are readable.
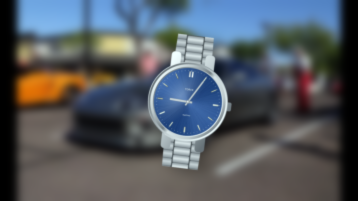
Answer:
**9:05**
